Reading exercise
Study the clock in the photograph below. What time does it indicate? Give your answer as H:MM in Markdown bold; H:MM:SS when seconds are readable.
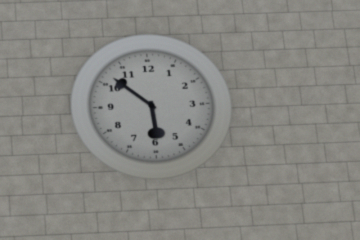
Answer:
**5:52**
